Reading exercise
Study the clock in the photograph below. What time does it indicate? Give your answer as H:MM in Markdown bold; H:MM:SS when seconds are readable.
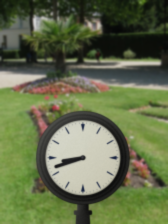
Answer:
**8:42**
